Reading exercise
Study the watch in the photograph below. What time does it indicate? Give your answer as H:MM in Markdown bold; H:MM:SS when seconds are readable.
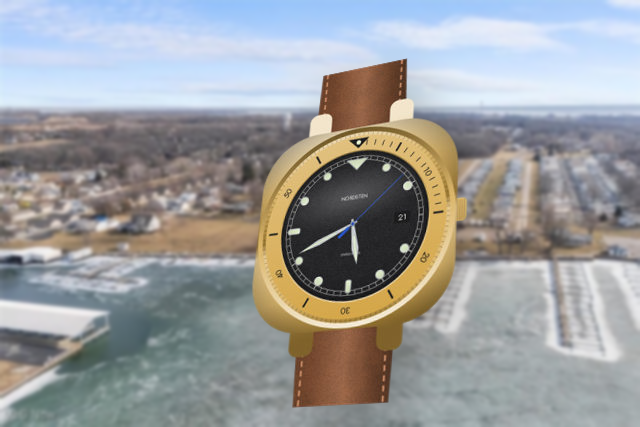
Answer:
**5:41:08**
